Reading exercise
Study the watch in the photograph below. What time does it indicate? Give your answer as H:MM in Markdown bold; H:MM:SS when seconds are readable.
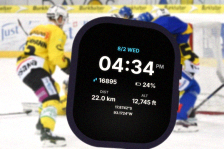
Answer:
**4:34**
